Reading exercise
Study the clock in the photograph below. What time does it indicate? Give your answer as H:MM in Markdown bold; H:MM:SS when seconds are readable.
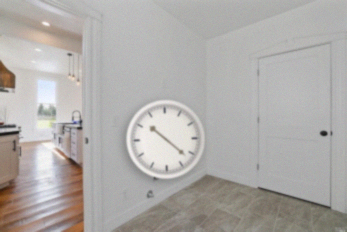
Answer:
**10:22**
